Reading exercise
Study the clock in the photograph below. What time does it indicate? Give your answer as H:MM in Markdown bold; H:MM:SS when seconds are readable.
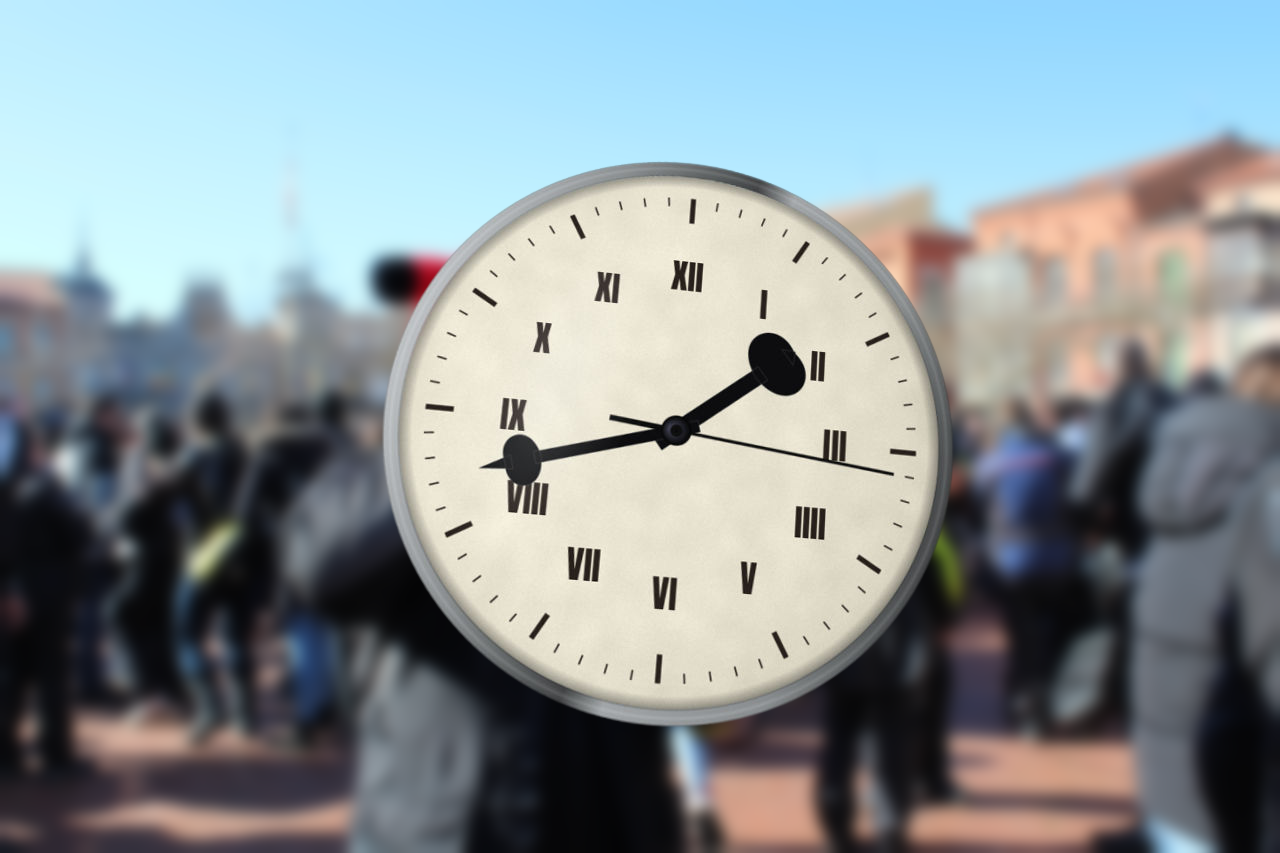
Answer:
**1:42:16**
